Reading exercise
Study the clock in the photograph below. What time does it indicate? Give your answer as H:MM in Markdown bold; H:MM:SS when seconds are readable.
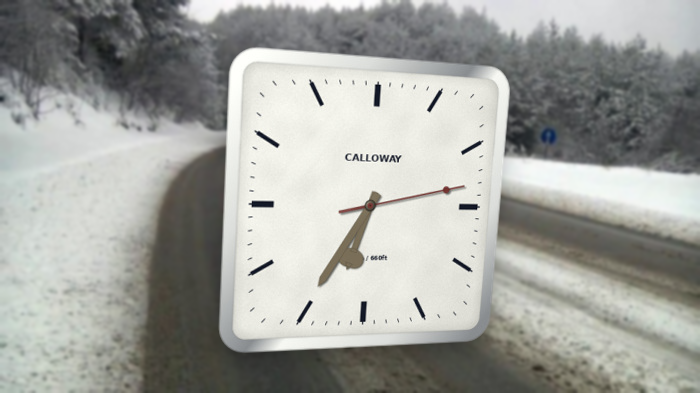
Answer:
**6:35:13**
